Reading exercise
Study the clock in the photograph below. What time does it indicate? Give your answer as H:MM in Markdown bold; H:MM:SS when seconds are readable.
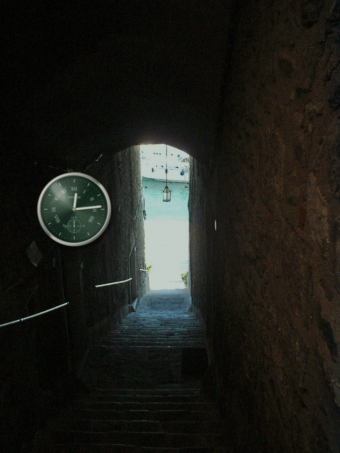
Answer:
**12:14**
